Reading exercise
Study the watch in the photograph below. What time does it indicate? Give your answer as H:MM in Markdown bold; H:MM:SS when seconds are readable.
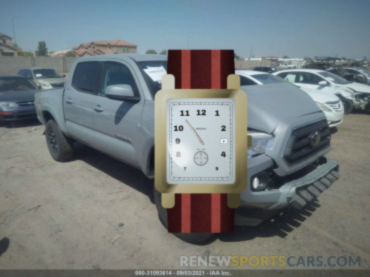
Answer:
**10:54**
